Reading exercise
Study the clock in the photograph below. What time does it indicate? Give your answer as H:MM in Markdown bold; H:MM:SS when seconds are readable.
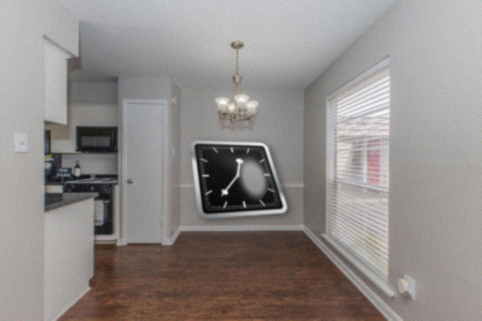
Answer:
**12:37**
